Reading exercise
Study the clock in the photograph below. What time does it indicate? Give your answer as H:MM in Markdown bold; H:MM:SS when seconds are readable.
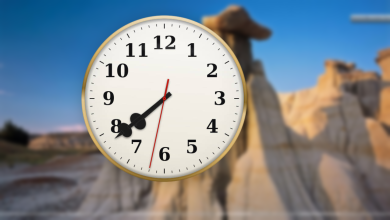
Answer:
**7:38:32**
